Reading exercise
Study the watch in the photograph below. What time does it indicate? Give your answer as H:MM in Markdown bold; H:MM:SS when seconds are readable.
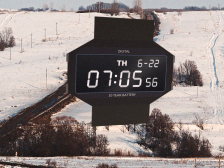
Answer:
**7:05:56**
